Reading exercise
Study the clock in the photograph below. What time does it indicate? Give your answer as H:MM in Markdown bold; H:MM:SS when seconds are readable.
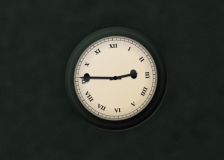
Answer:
**2:46**
